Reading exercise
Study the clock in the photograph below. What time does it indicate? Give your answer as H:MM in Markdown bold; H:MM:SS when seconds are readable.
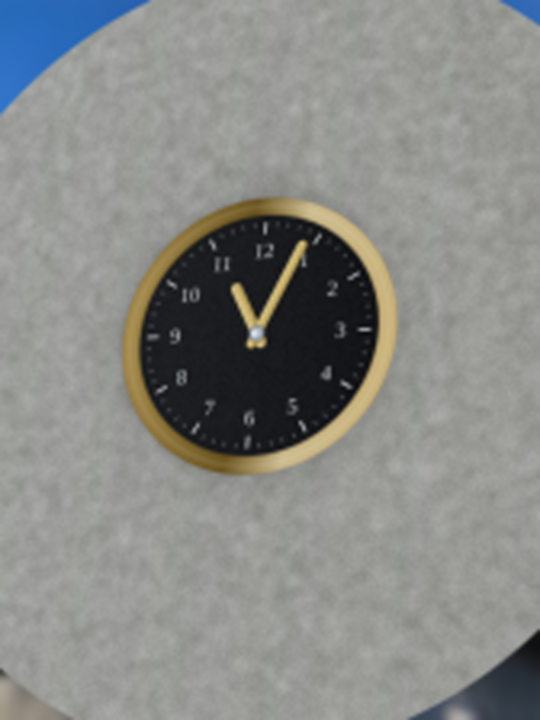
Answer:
**11:04**
